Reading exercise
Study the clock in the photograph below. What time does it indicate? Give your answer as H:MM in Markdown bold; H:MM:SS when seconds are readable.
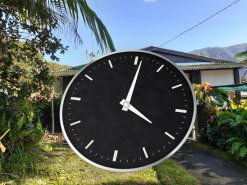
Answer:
**4:01**
